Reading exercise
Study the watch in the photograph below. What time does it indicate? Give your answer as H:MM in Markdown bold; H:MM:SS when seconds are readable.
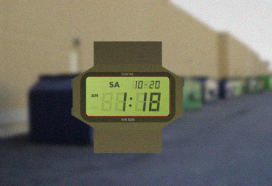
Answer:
**1:18**
